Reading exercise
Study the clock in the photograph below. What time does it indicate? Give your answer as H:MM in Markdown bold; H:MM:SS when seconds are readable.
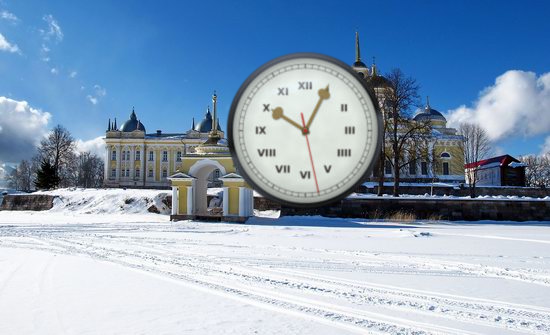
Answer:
**10:04:28**
